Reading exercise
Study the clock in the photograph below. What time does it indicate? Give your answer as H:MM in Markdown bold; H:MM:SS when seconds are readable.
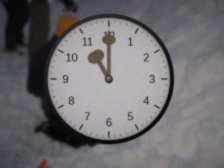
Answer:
**11:00**
